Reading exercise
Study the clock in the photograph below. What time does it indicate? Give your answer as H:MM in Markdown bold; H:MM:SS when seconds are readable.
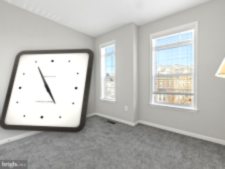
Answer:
**4:55**
